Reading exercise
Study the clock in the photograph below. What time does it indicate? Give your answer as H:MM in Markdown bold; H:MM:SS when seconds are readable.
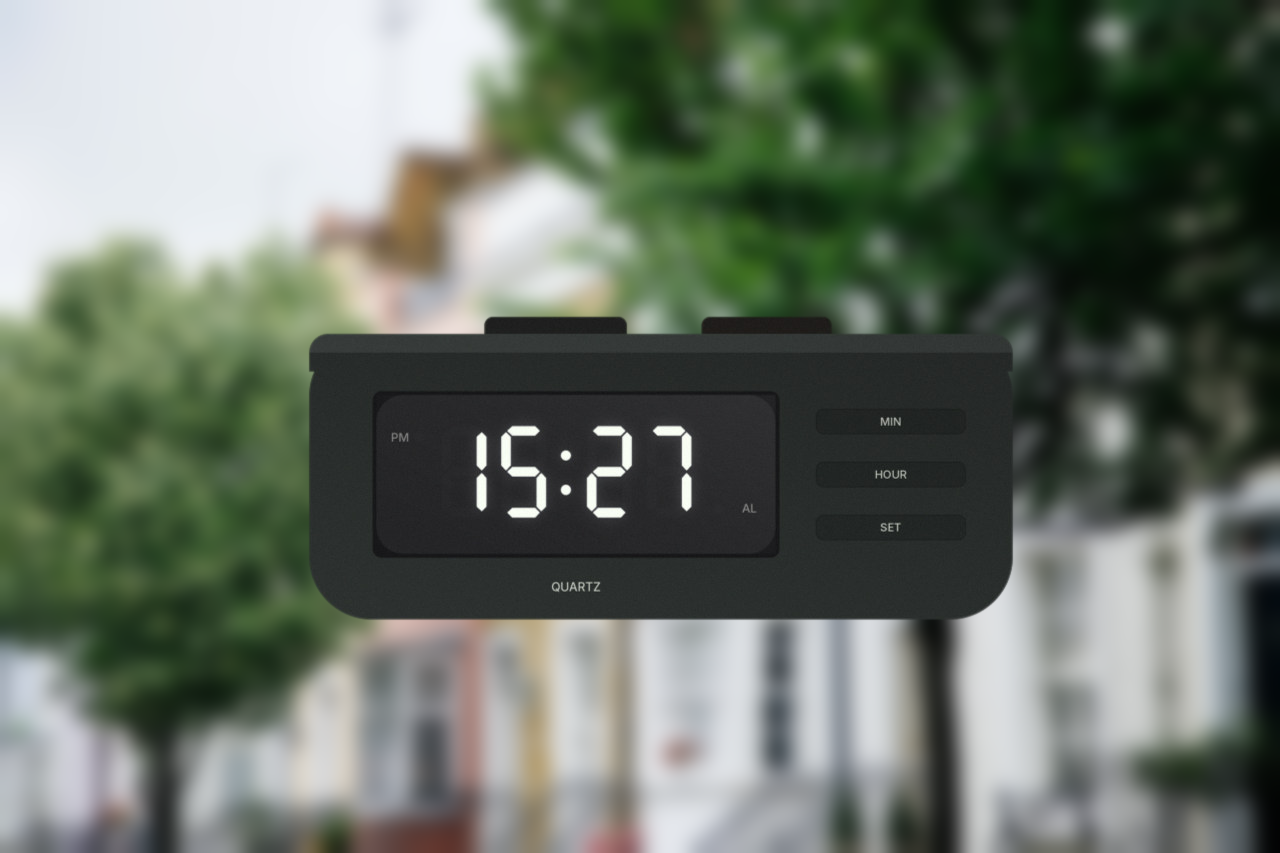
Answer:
**15:27**
